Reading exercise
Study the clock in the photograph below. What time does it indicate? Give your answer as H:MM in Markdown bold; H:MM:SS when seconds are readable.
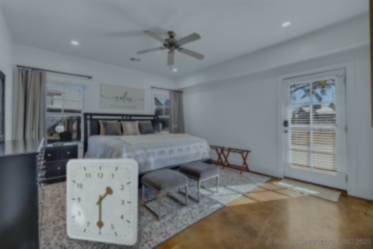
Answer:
**1:30**
